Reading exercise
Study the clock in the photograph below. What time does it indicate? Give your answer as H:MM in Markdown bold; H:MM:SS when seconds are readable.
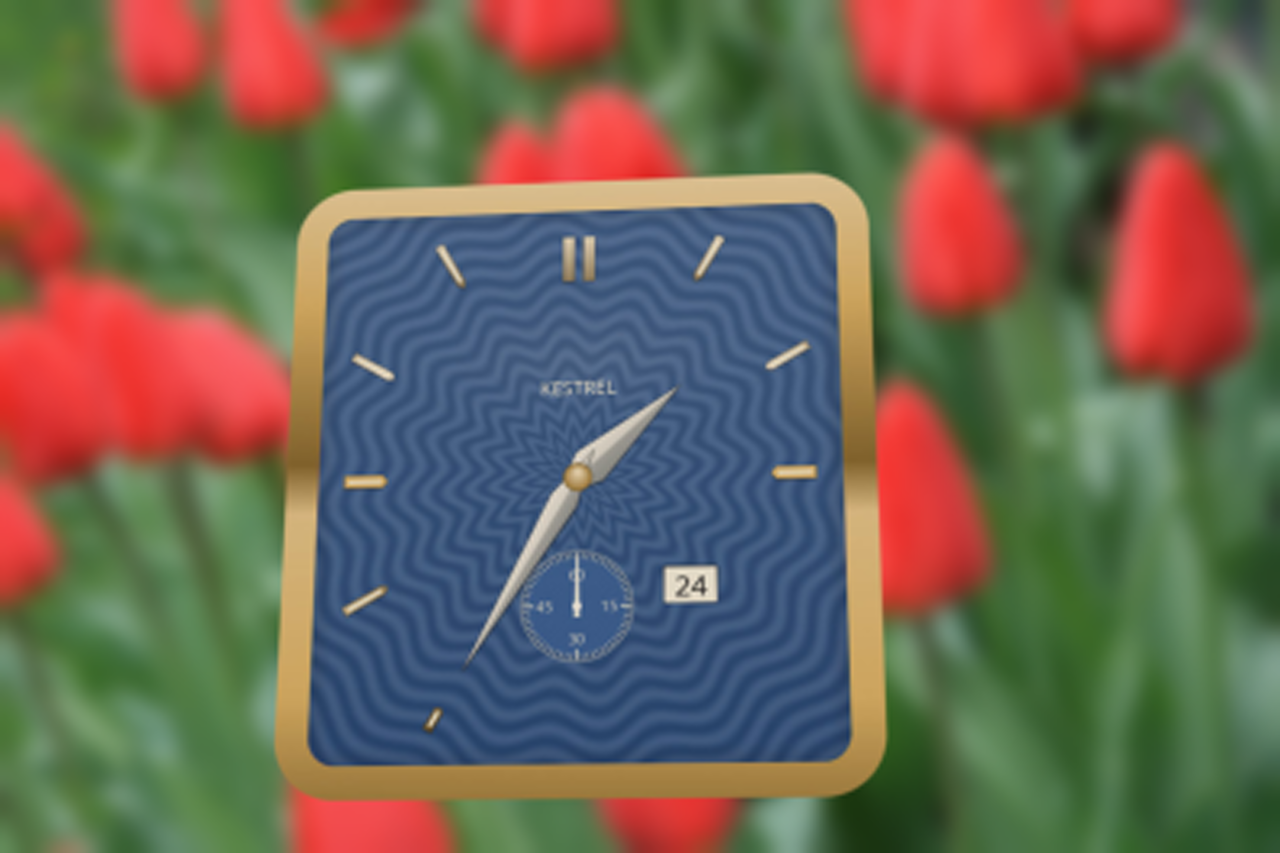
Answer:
**1:35**
